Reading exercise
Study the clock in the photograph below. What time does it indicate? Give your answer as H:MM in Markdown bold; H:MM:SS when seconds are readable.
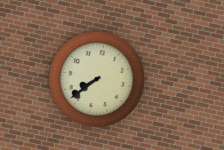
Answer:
**7:37**
